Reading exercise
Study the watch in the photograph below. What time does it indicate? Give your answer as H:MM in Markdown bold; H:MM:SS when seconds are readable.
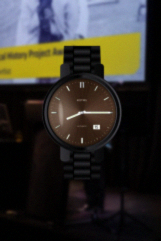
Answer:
**8:15**
